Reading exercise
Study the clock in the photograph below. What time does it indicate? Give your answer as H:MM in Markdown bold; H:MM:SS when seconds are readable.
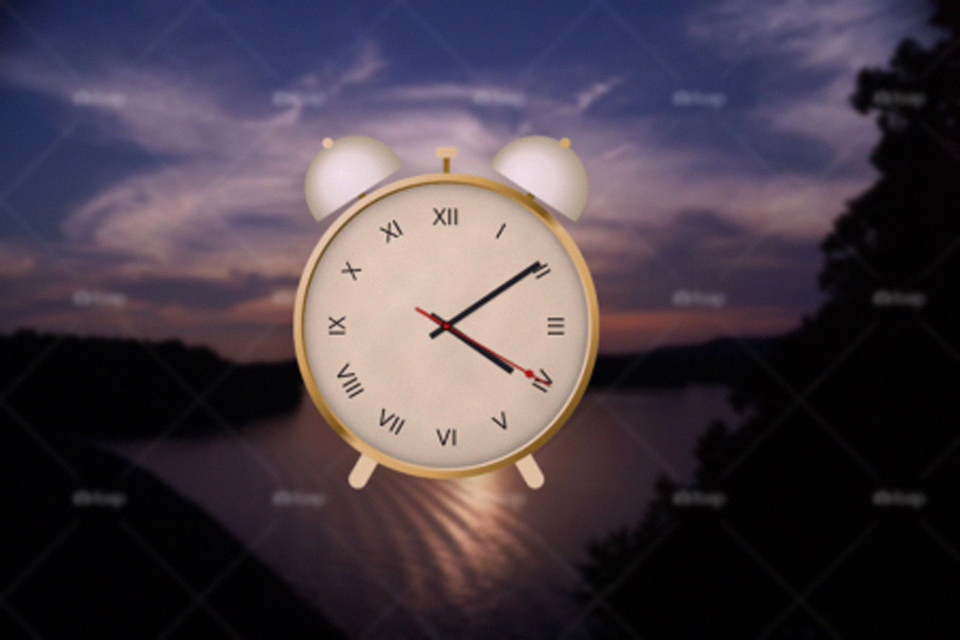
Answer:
**4:09:20**
